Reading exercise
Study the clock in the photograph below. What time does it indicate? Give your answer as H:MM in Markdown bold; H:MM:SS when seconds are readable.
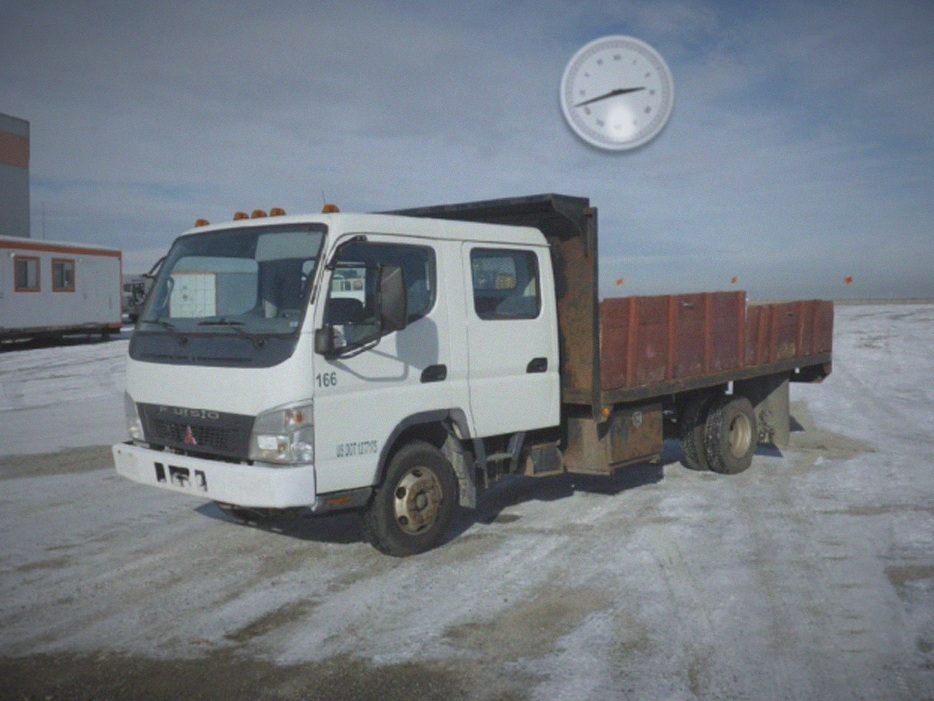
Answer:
**2:42**
